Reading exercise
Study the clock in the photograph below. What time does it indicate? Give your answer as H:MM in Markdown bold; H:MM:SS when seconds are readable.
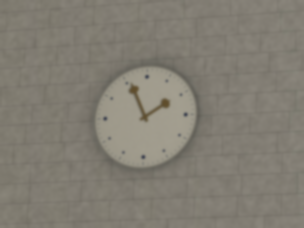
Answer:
**1:56**
